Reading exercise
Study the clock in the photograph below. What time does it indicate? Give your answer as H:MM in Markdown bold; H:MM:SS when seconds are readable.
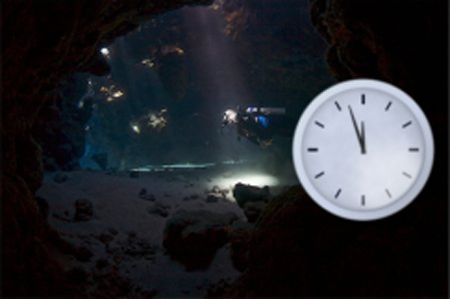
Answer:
**11:57**
